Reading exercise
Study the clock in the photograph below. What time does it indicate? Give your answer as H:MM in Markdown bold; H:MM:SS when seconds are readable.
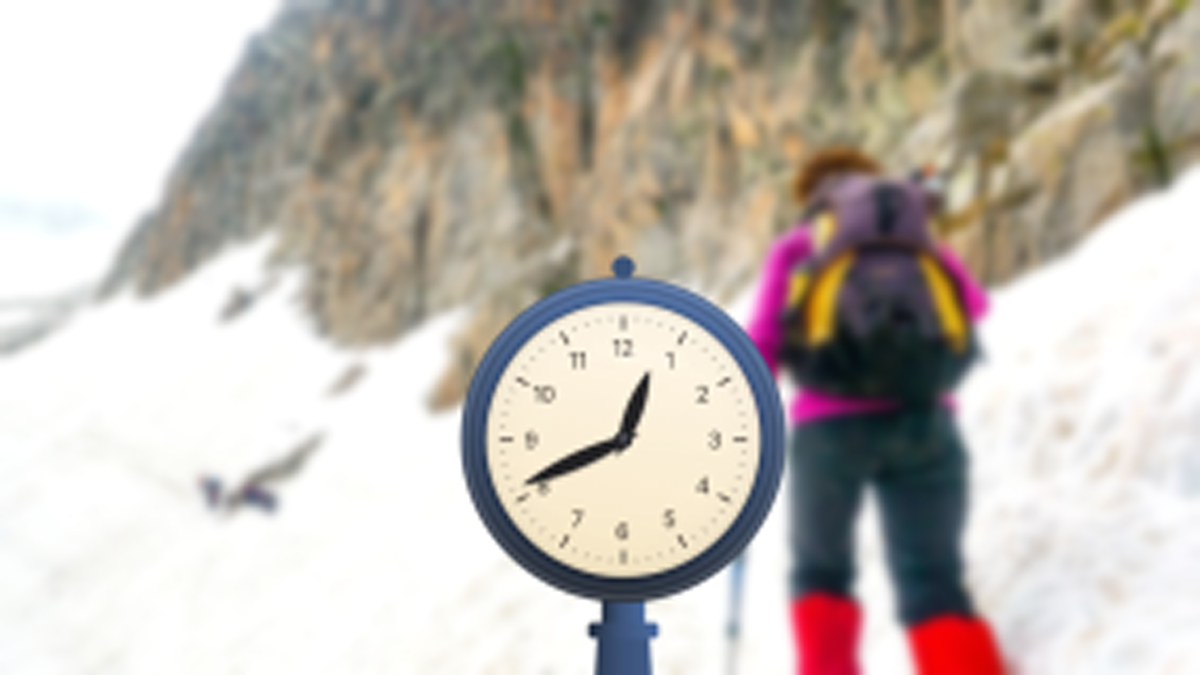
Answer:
**12:41**
